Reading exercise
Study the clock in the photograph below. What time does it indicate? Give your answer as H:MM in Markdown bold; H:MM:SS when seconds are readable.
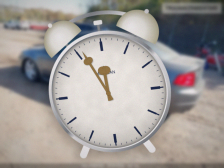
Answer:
**11:56**
